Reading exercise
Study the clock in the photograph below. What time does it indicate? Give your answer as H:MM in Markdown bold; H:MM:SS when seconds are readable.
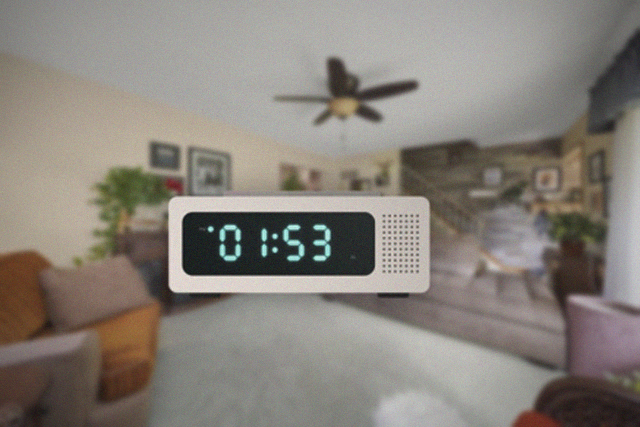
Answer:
**1:53**
